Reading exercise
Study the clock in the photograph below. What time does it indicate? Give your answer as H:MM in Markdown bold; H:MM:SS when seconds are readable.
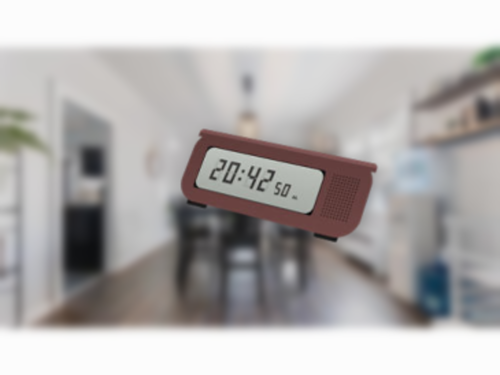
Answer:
**20:42:50**
